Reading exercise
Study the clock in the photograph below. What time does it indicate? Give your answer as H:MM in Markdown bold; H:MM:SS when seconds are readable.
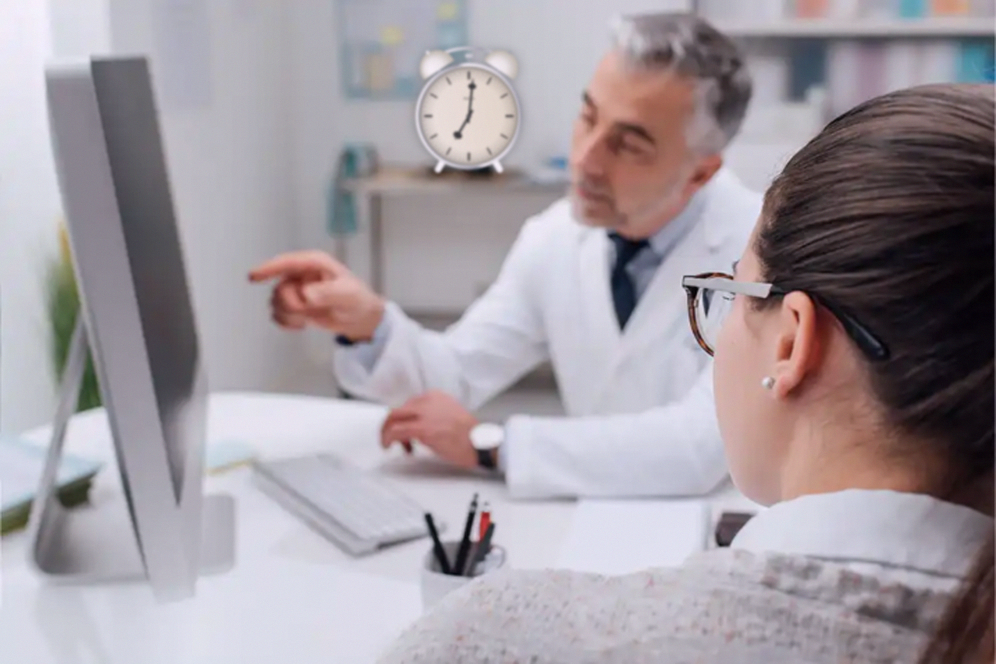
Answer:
**7:01**
